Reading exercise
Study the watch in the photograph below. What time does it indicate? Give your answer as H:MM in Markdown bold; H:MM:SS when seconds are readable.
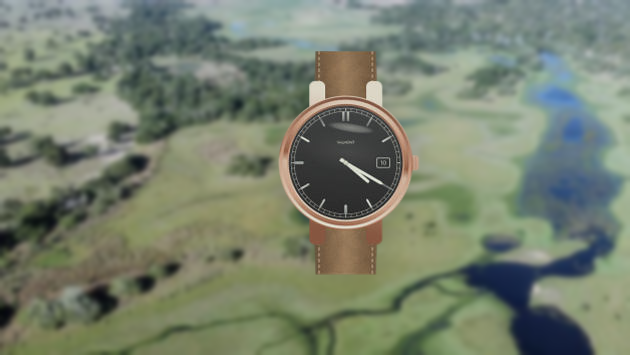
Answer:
**4:20**
